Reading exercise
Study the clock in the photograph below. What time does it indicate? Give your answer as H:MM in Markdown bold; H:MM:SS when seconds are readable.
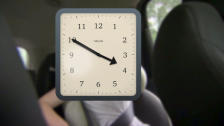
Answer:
**3:50**
